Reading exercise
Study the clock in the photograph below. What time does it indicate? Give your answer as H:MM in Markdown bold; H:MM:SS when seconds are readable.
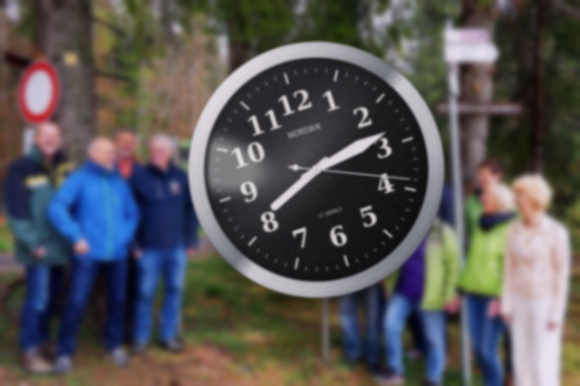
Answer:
**8:13:19**
